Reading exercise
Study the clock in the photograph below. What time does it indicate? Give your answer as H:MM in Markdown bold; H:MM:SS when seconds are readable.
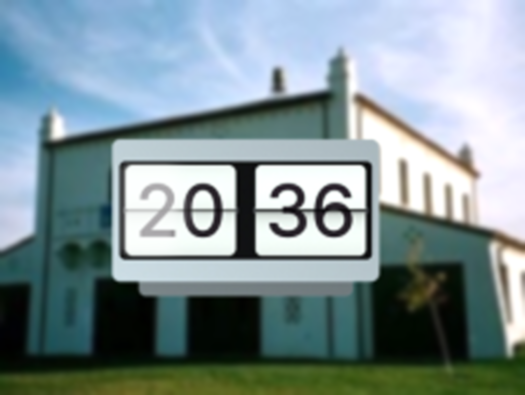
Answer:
**20:36**
